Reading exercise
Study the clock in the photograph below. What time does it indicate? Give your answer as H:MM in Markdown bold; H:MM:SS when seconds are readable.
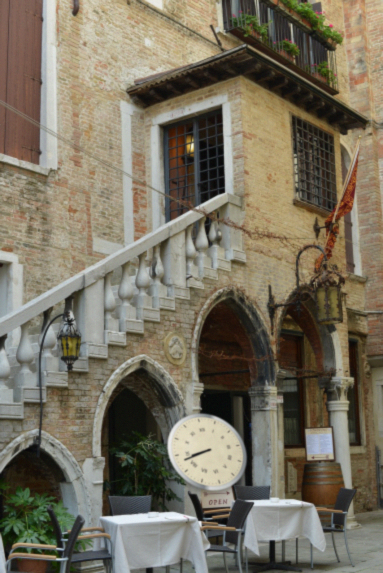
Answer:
**8:43**
